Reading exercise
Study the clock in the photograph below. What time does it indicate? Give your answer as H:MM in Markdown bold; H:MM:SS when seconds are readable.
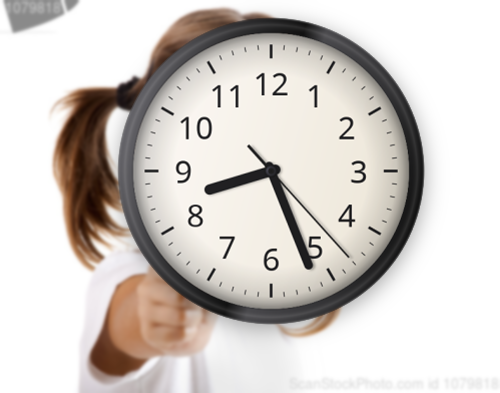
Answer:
**8:26:23**
